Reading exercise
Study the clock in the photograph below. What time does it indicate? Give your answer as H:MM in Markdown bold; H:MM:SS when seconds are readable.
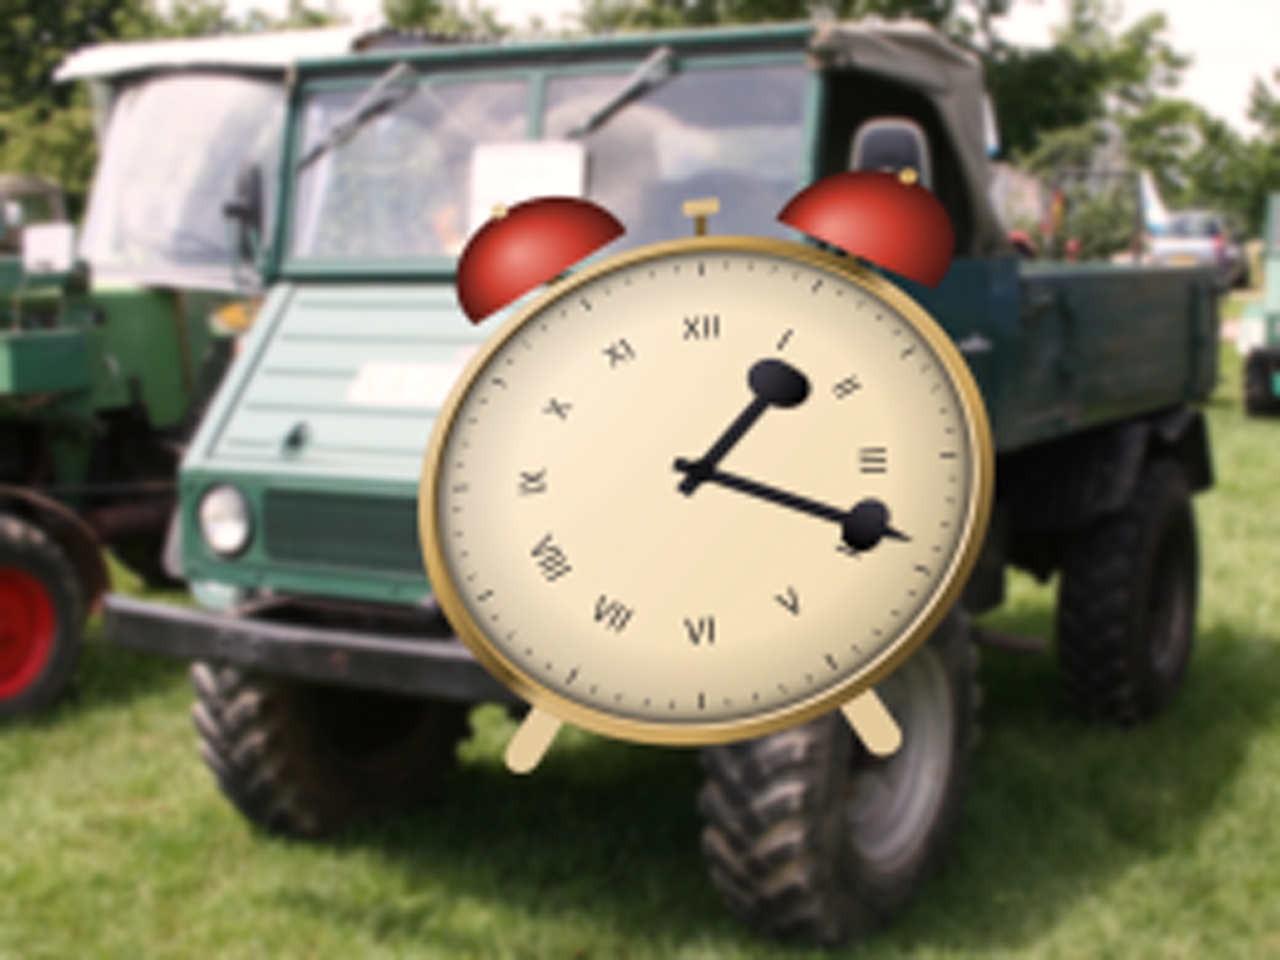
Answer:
**1:19**
